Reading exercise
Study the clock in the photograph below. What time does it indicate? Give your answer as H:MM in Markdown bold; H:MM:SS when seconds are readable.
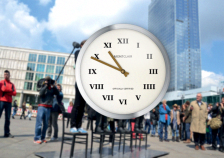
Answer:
**10:49**
